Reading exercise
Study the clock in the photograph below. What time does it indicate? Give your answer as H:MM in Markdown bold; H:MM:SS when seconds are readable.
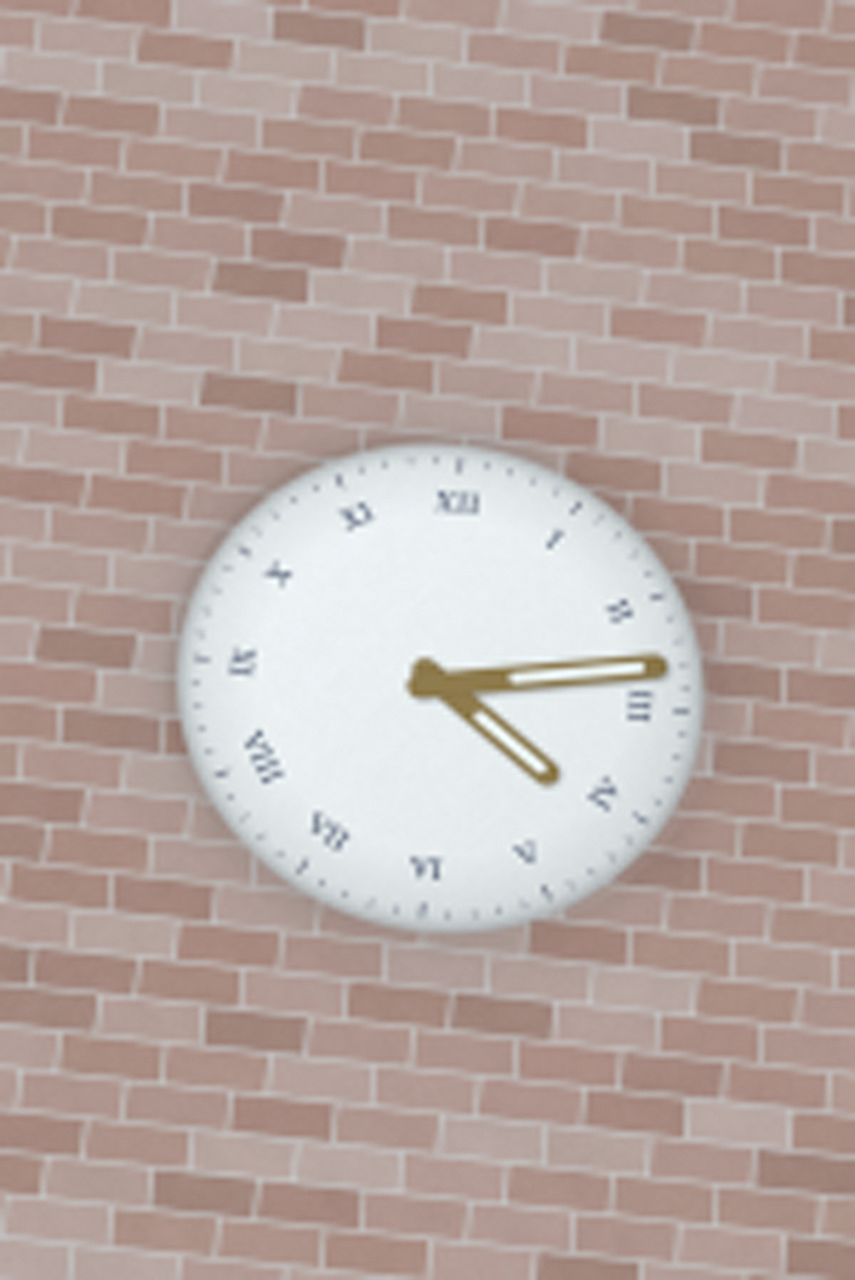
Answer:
**4:13**
